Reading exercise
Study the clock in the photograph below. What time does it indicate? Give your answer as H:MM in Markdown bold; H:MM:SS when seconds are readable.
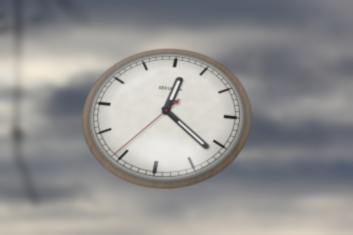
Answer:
**12:21:36**
